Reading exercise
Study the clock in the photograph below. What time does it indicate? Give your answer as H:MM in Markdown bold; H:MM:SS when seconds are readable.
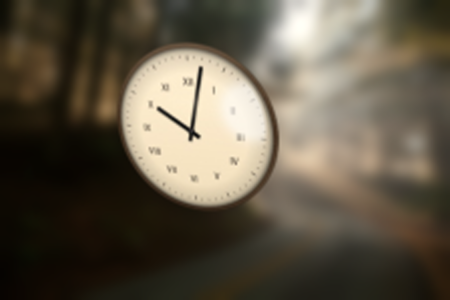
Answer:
**10:02**
